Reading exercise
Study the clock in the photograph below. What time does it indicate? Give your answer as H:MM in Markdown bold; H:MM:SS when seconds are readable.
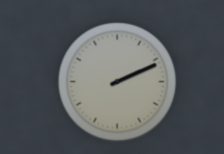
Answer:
**2:11**
